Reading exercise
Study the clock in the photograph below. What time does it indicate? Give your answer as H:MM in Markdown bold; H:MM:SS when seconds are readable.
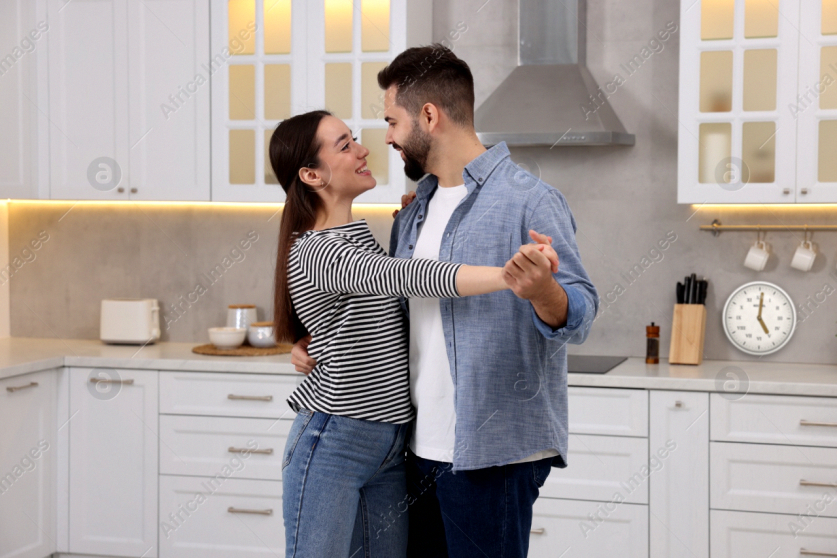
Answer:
**5:01**
